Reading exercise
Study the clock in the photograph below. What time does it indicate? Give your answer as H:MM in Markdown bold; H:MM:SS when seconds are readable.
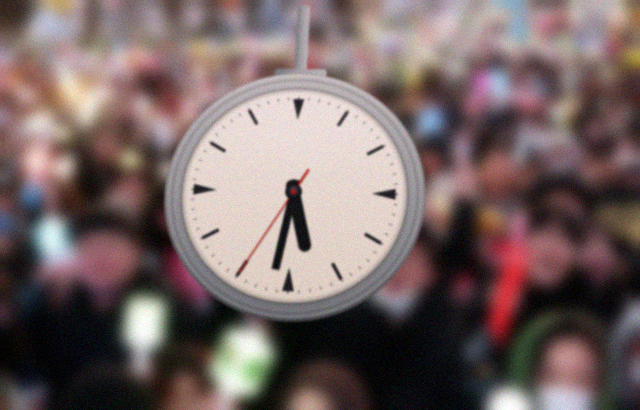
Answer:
**5:31:35**
